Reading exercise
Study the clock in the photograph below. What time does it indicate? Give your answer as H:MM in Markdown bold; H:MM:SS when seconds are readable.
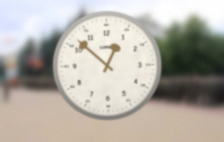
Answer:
**12:52**
